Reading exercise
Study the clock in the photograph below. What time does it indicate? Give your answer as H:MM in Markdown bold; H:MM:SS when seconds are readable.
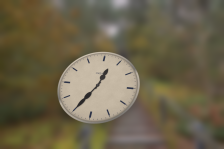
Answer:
**12:35**
